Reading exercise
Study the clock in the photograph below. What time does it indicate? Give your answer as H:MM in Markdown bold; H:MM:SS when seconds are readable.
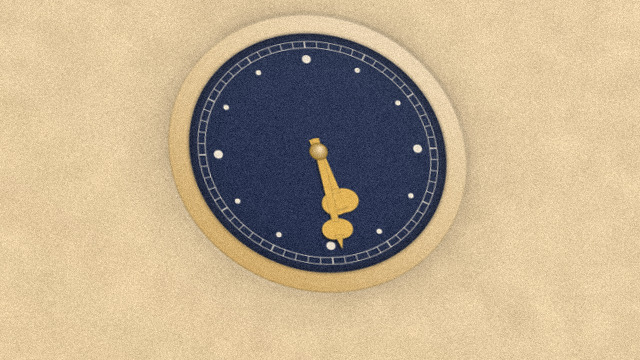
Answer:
**5:29**
